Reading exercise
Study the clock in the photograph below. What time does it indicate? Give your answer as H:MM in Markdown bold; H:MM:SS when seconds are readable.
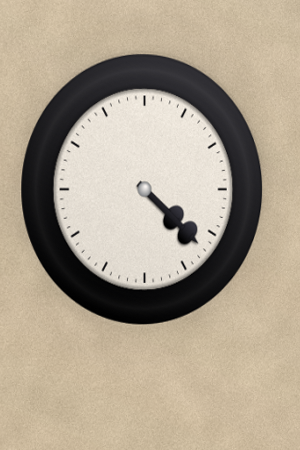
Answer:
**4:22**
